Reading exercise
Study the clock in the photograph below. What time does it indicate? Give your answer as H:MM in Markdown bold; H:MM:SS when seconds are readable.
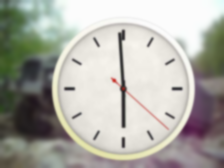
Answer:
**5:59:22**
